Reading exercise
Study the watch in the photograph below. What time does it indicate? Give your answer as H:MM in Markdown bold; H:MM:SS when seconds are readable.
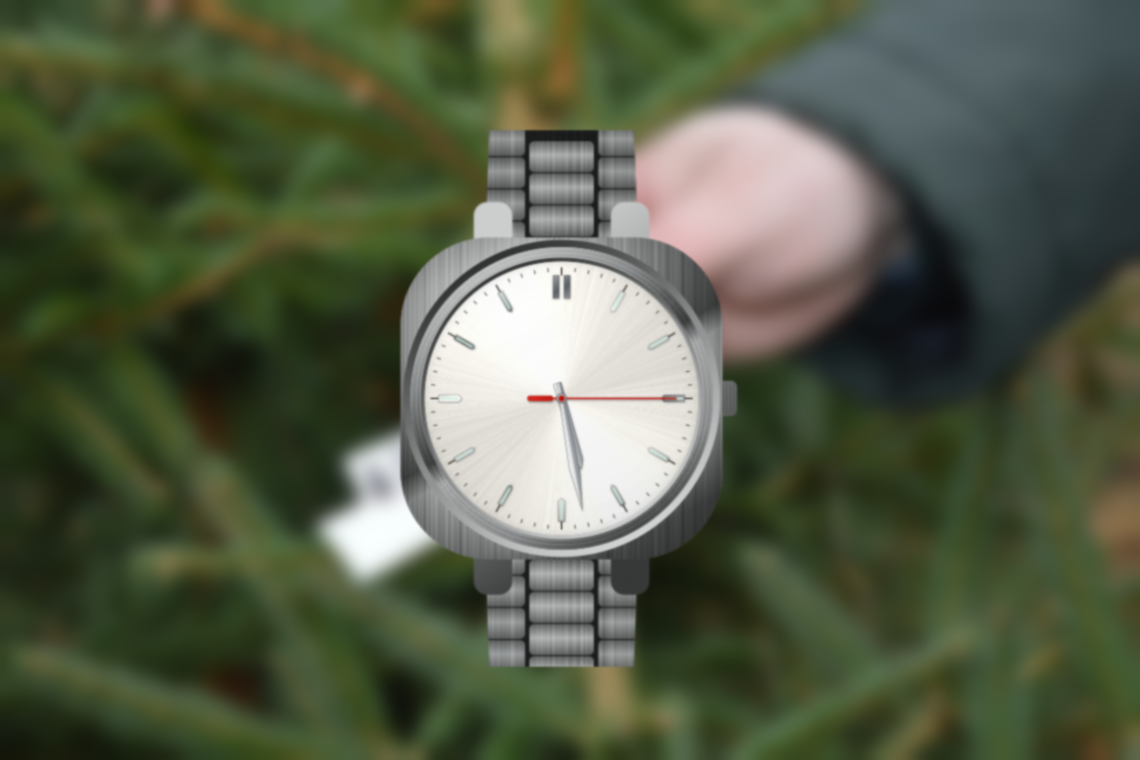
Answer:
**5:28:15**
